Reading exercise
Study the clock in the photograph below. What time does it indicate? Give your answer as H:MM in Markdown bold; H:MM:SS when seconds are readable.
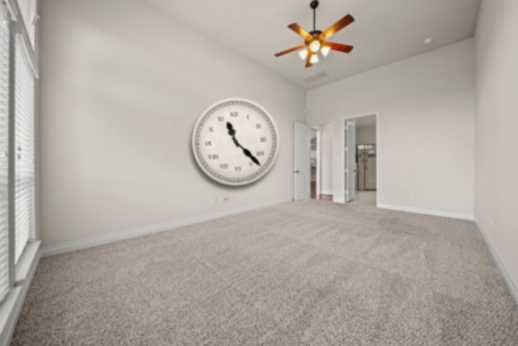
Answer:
**11:23**
